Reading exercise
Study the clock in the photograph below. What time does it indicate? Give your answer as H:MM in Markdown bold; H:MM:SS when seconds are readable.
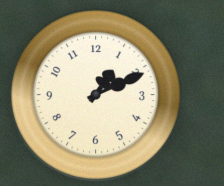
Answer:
**1:11**
